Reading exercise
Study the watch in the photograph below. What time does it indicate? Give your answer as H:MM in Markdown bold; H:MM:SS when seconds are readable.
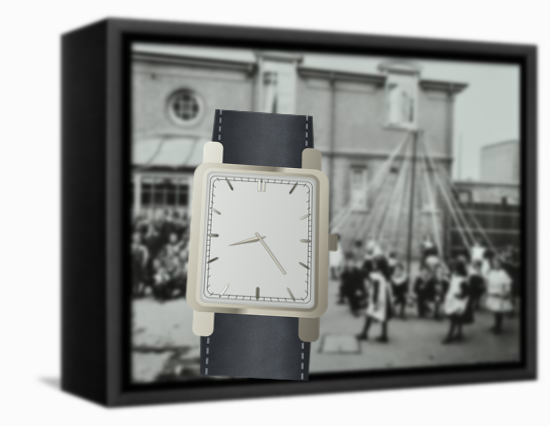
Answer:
**8:24**
